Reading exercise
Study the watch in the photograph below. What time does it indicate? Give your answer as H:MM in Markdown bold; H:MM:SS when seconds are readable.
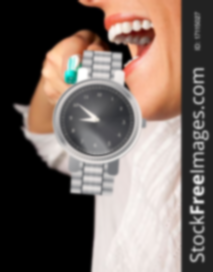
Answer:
**8:51**
